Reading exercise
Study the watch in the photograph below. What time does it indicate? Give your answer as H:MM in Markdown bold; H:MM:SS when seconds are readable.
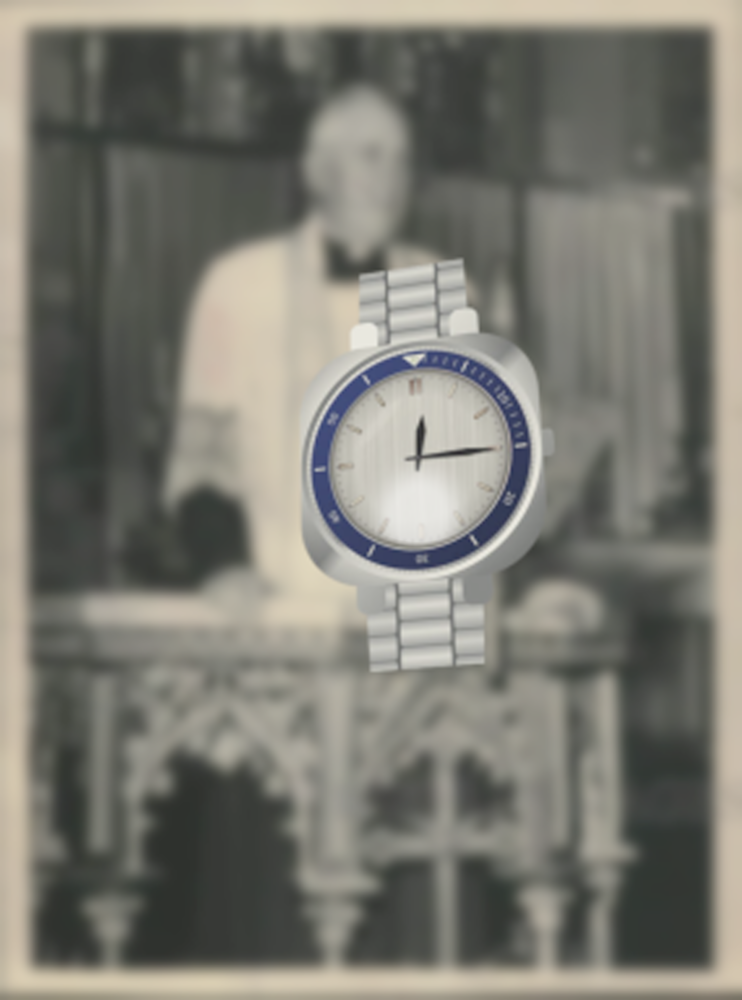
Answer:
**12:15**
